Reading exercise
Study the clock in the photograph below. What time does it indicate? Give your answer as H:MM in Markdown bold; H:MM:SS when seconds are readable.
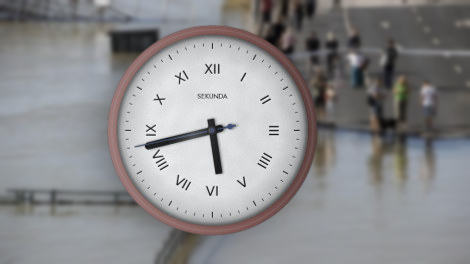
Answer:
**5:42:43**
